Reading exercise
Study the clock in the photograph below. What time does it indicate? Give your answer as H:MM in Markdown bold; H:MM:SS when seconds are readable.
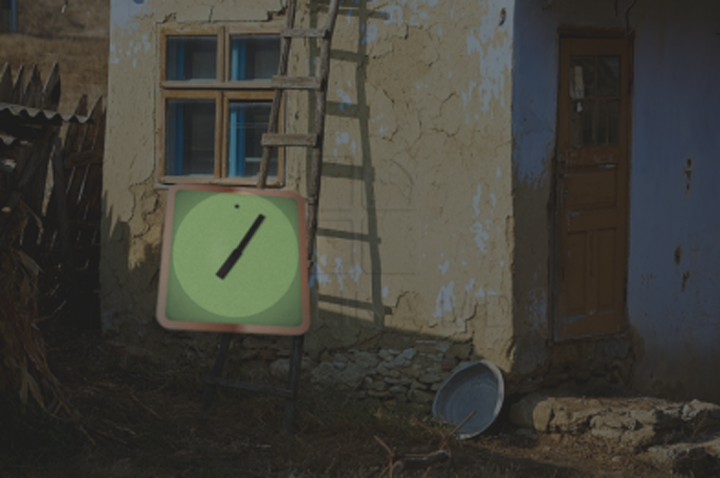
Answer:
**7:05**
